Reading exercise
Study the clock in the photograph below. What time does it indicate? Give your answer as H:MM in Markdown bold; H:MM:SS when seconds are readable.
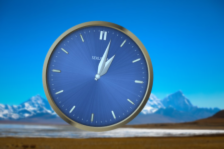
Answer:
**1:02**
